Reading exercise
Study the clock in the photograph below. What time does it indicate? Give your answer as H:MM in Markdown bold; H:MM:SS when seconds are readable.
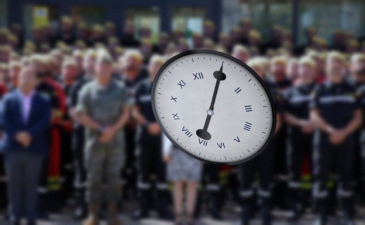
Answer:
**7:05**
